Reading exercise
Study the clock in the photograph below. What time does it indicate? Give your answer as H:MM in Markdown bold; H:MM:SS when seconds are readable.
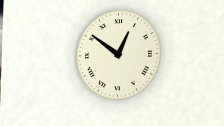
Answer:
**12:51**
